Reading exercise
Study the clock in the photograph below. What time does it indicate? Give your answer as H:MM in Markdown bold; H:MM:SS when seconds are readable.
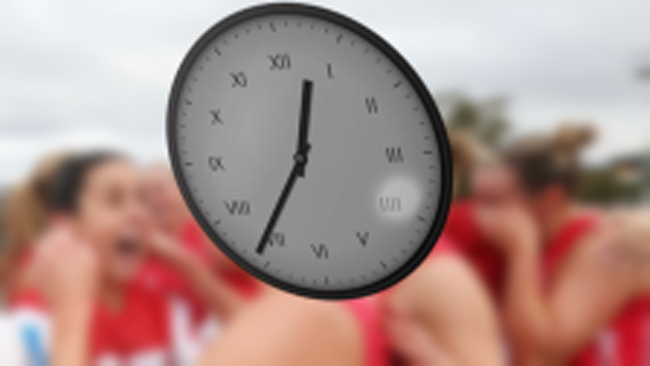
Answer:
**12:36**
